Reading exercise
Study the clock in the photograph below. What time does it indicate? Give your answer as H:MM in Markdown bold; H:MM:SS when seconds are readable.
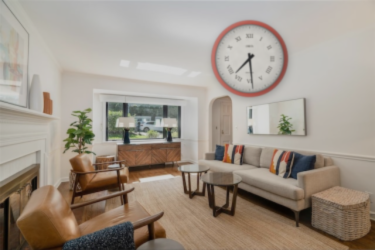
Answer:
**7:29**
